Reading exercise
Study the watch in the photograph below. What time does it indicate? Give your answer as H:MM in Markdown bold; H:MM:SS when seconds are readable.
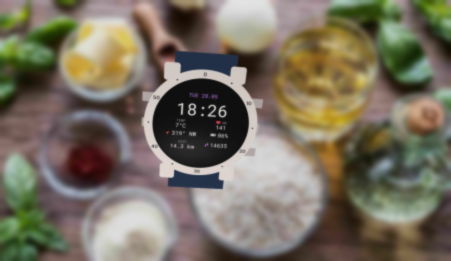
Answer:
**18:26**
